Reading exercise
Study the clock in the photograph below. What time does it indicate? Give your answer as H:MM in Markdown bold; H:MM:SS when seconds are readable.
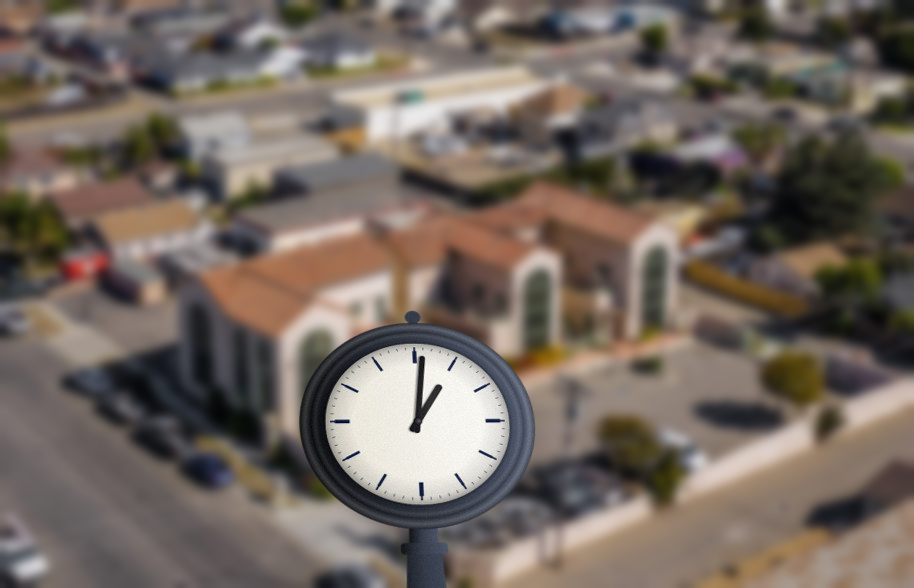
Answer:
**1:01**
